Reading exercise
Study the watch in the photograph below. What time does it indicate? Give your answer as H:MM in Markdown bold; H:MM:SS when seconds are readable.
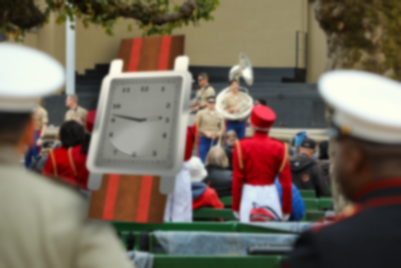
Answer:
**2:47**
